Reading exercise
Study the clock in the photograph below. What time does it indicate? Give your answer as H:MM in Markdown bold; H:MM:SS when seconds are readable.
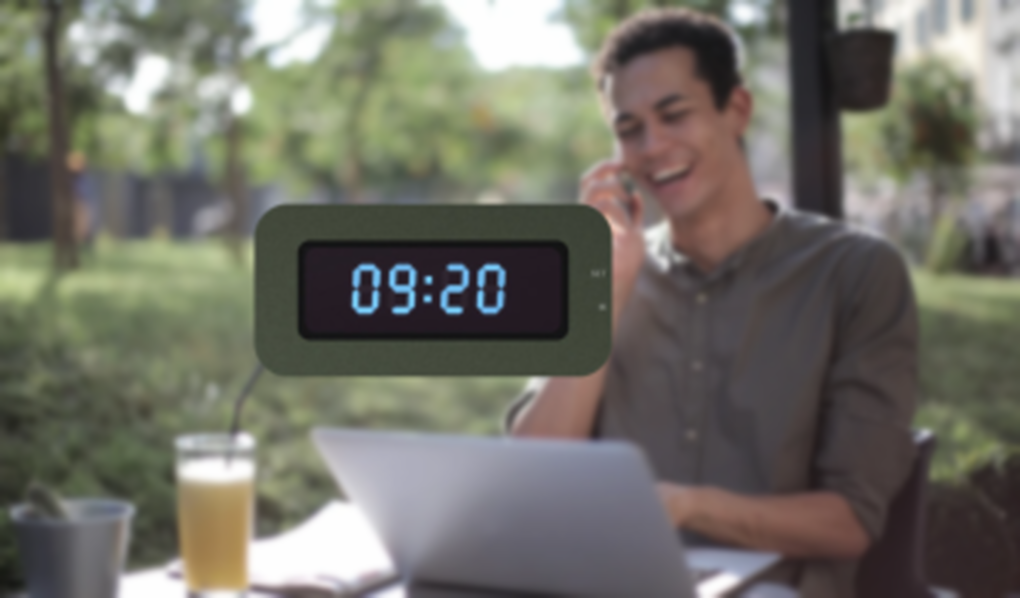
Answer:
**9:20**
